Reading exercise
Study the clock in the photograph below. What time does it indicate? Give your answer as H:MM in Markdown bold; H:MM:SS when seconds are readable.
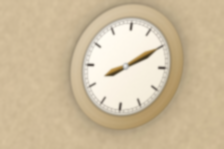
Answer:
**8:10**
